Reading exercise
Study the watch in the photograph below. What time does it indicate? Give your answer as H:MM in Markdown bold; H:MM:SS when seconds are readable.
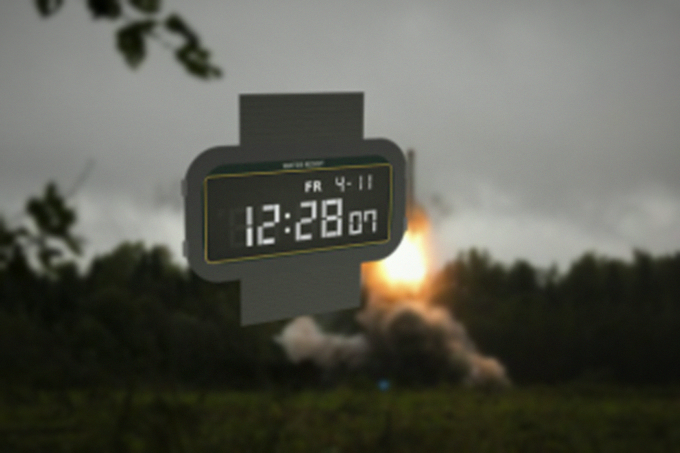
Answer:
**12:28:07**
